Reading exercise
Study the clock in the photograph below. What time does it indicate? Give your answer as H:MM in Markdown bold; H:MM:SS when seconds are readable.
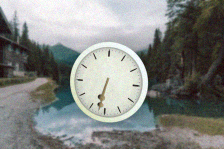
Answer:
**6:32**
